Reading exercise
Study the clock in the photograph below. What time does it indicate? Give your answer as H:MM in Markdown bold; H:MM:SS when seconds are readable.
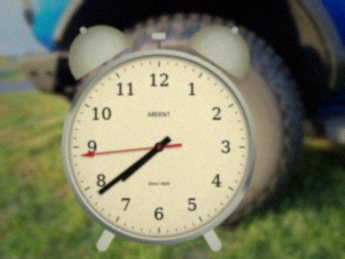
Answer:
**7:38:44**
